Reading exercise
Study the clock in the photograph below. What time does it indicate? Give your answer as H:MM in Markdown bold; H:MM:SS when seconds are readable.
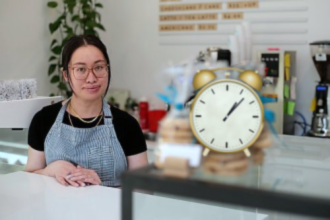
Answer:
**1:07**
